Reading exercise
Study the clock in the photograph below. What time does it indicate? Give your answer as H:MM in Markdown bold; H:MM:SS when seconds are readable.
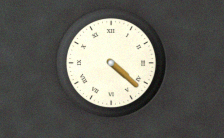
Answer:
**4:22**
